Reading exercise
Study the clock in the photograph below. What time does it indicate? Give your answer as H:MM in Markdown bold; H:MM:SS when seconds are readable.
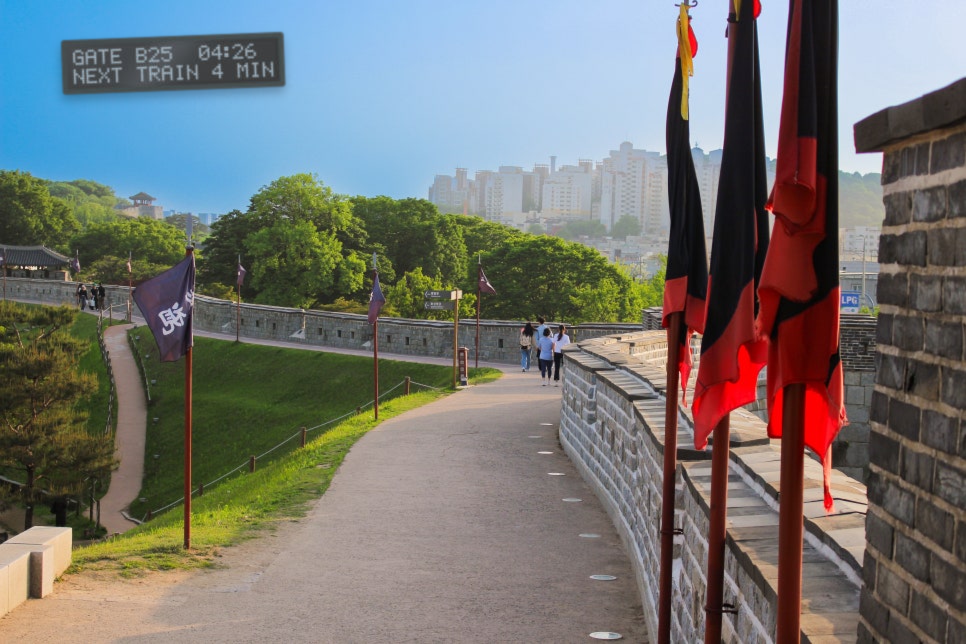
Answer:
**4:26**
